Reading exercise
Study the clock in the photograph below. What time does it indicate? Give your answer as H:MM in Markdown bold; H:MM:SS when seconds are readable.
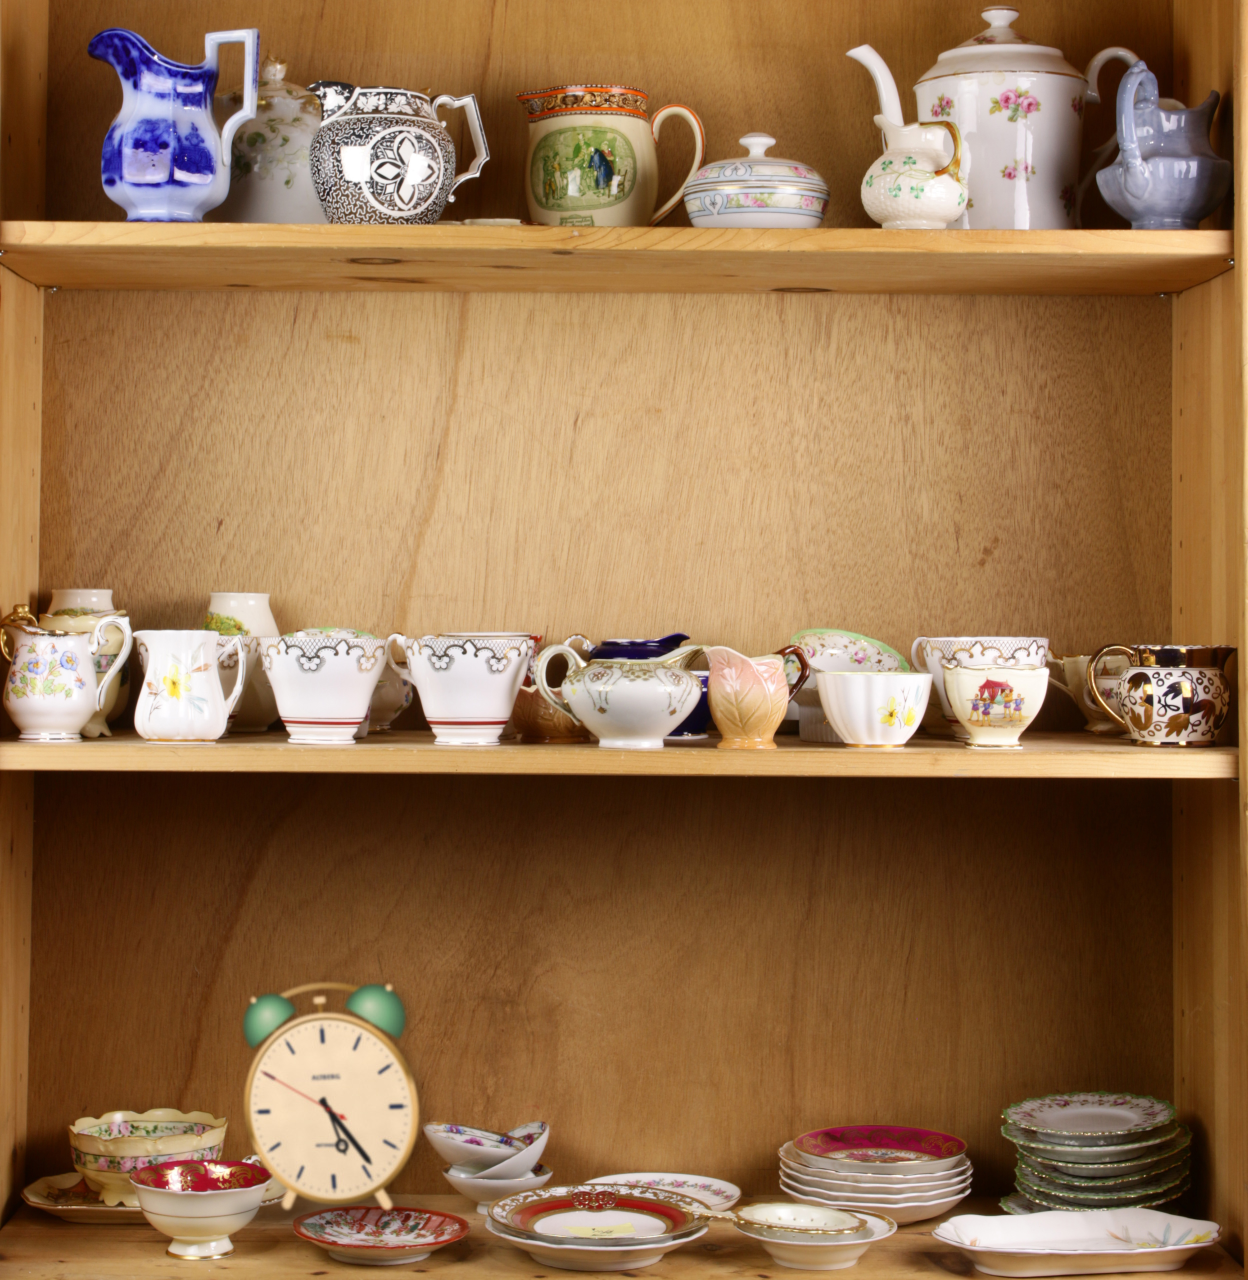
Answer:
**5:23:50**
